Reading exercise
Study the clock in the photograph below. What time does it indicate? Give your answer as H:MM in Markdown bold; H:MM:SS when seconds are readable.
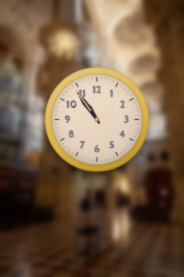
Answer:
**10:54**
